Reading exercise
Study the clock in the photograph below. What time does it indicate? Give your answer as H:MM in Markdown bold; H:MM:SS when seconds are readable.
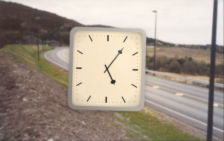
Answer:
**5:06**
